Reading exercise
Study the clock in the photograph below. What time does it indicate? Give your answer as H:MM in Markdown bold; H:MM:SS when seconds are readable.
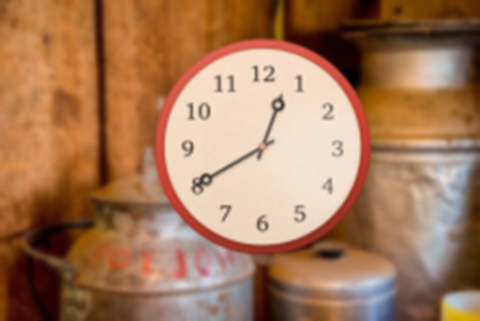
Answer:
**12:40**
